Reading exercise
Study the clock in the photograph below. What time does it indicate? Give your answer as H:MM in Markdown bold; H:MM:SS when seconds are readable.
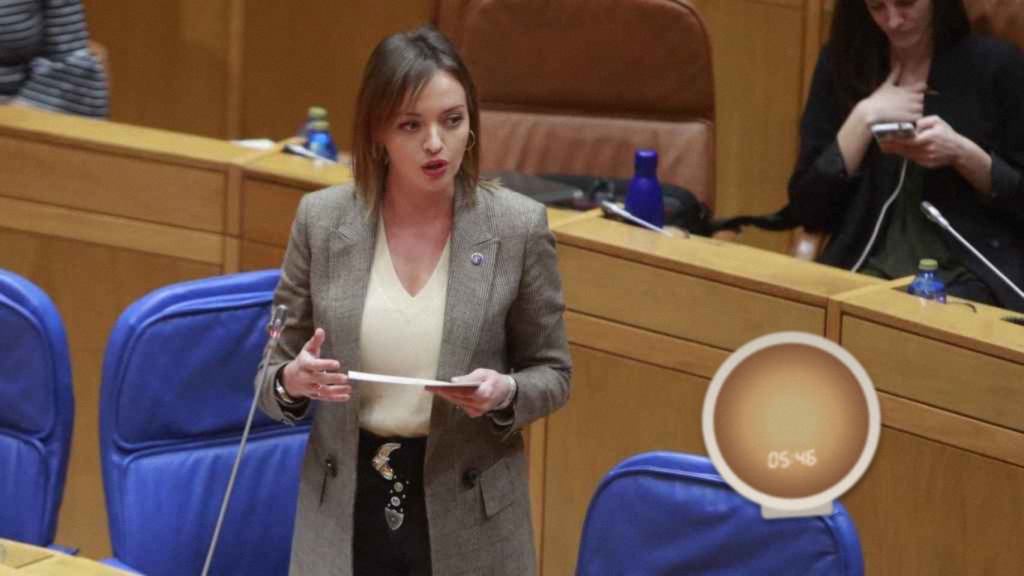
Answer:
**5:46**
